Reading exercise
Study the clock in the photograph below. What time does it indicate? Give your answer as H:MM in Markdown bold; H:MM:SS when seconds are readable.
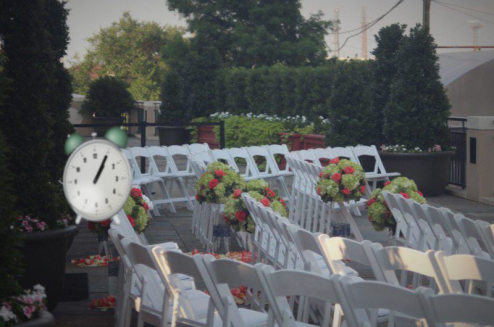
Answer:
**1:05**
